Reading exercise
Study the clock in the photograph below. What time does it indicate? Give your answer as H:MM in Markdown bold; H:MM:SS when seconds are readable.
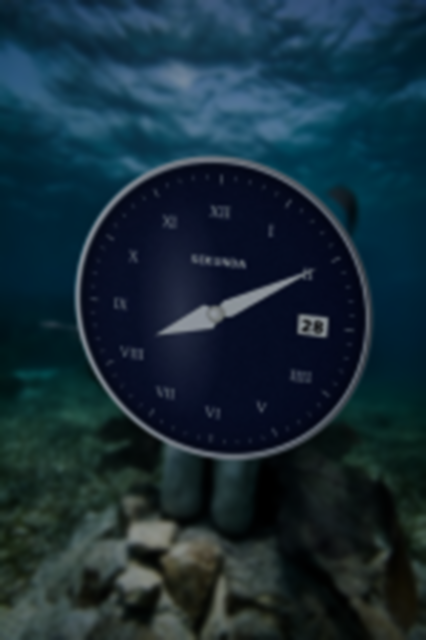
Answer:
**8:10**
